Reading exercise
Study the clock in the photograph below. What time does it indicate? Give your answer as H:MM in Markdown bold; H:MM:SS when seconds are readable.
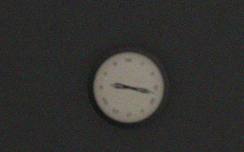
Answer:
**9:17**
